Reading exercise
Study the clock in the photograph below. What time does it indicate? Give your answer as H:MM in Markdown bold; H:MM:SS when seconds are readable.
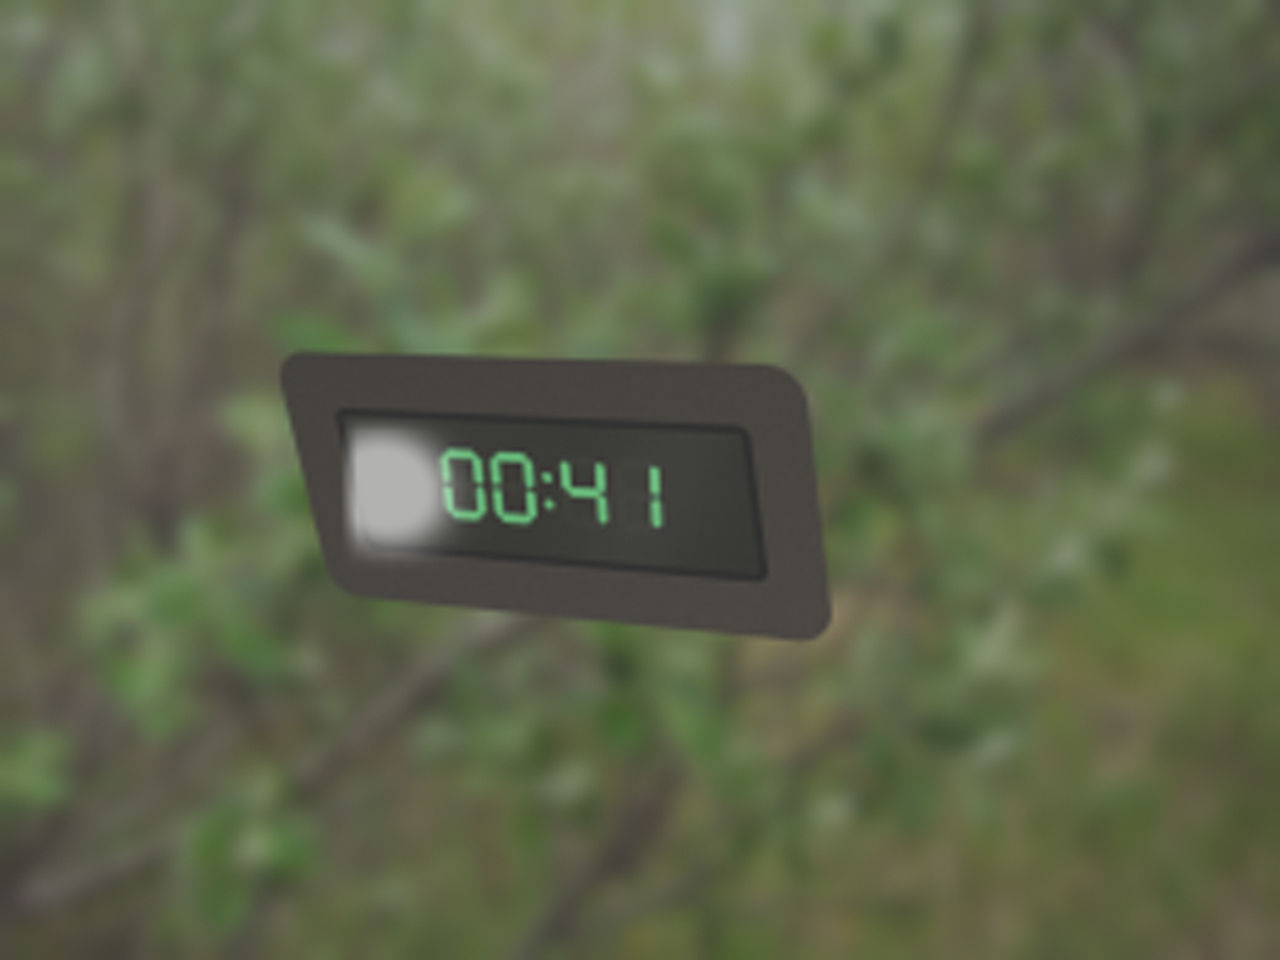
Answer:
**0:41**
